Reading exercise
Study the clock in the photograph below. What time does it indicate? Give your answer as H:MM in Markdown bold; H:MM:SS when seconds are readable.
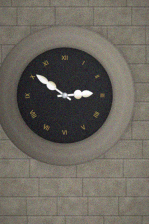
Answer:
**2:51**
